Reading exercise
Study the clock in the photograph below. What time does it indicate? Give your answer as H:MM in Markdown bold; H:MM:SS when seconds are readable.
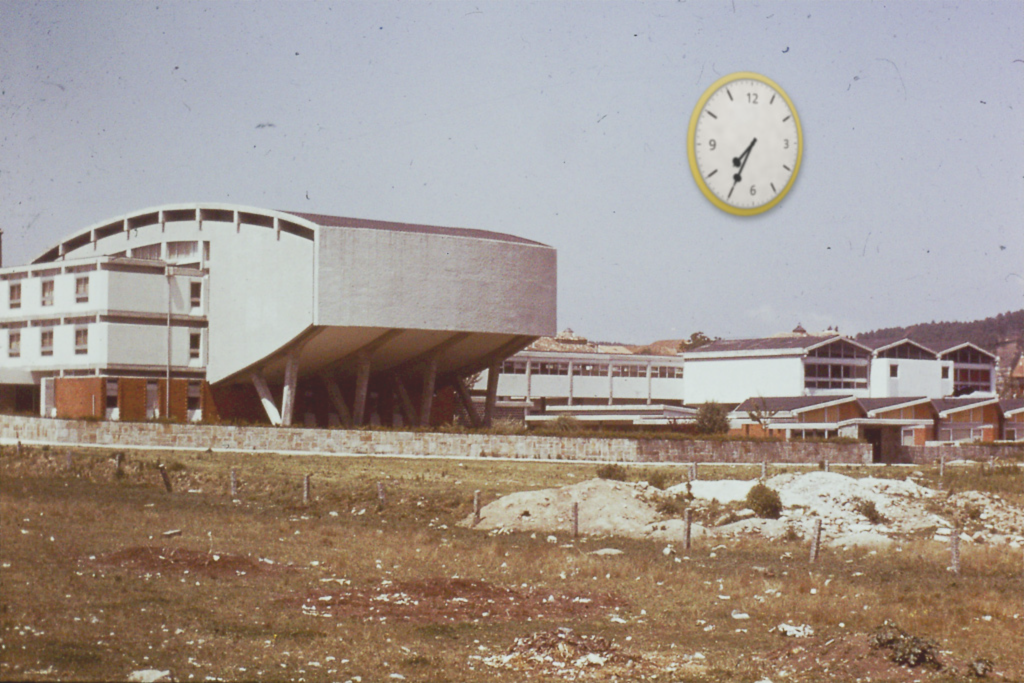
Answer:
**7:35**
